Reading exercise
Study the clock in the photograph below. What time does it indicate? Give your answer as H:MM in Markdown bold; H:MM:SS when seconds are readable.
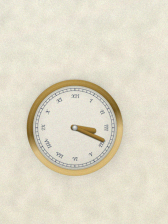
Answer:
**3:19**
